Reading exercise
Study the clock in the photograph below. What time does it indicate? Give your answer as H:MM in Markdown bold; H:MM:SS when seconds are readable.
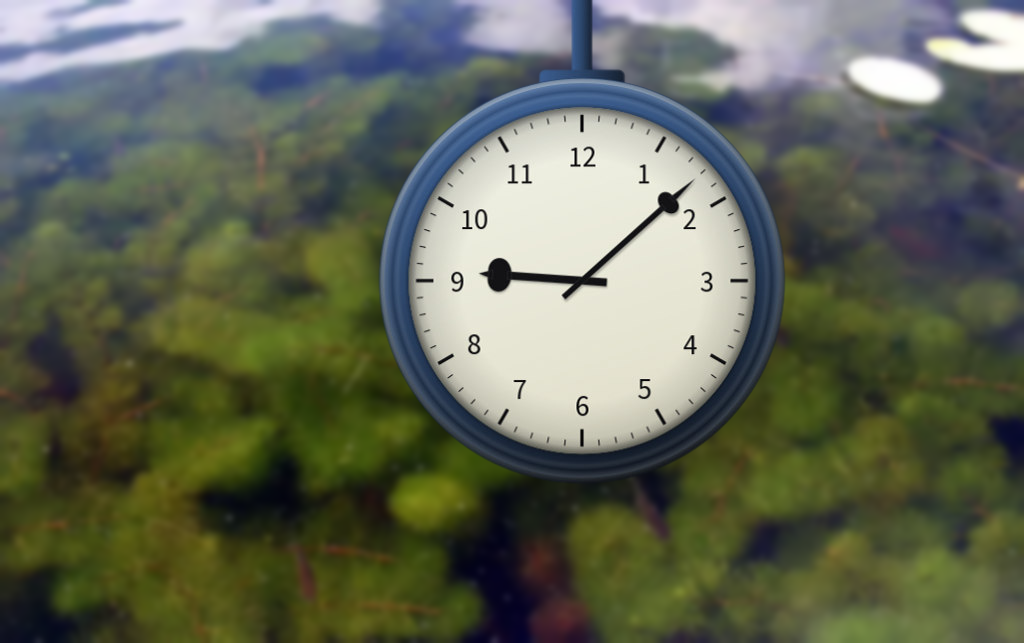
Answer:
**9:08**
